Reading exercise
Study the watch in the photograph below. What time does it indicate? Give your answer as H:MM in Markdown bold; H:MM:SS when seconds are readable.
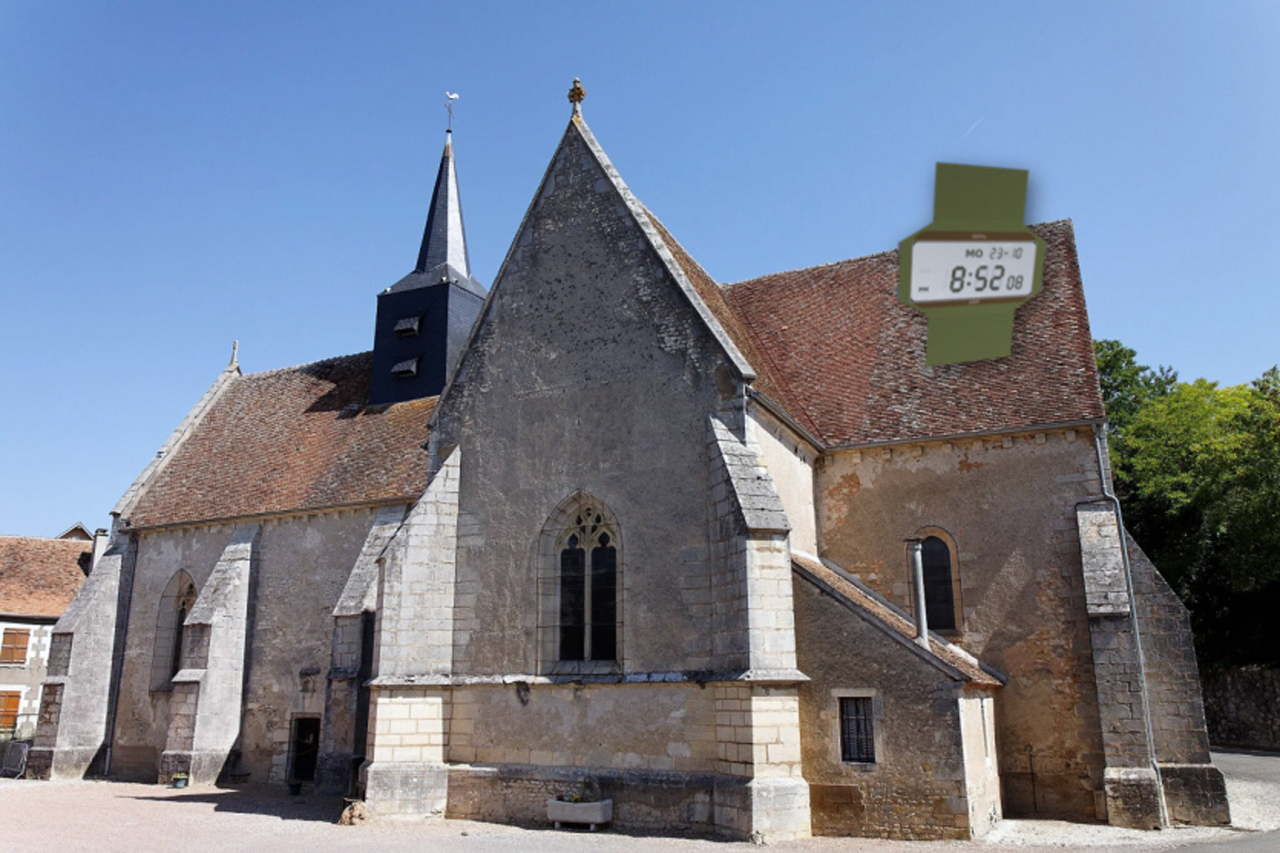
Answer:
**8:52:08**
